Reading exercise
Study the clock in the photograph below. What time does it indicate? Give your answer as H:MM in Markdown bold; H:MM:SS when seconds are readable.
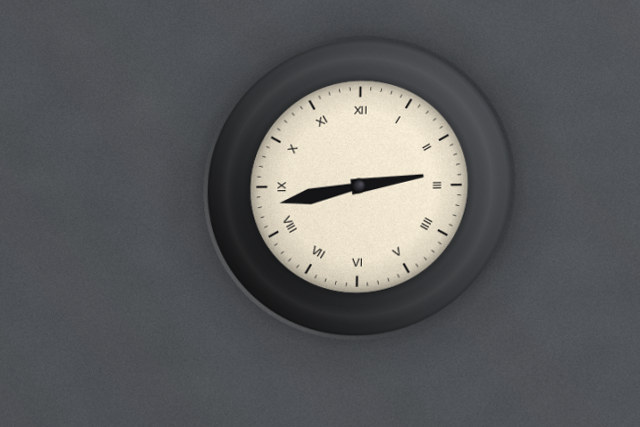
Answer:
**2:43**
